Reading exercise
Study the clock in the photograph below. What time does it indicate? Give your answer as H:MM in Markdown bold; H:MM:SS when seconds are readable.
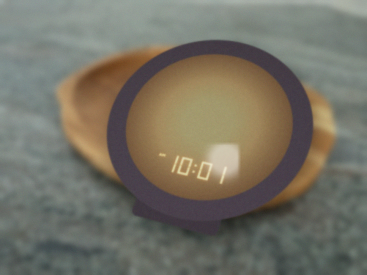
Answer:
**10:01**
